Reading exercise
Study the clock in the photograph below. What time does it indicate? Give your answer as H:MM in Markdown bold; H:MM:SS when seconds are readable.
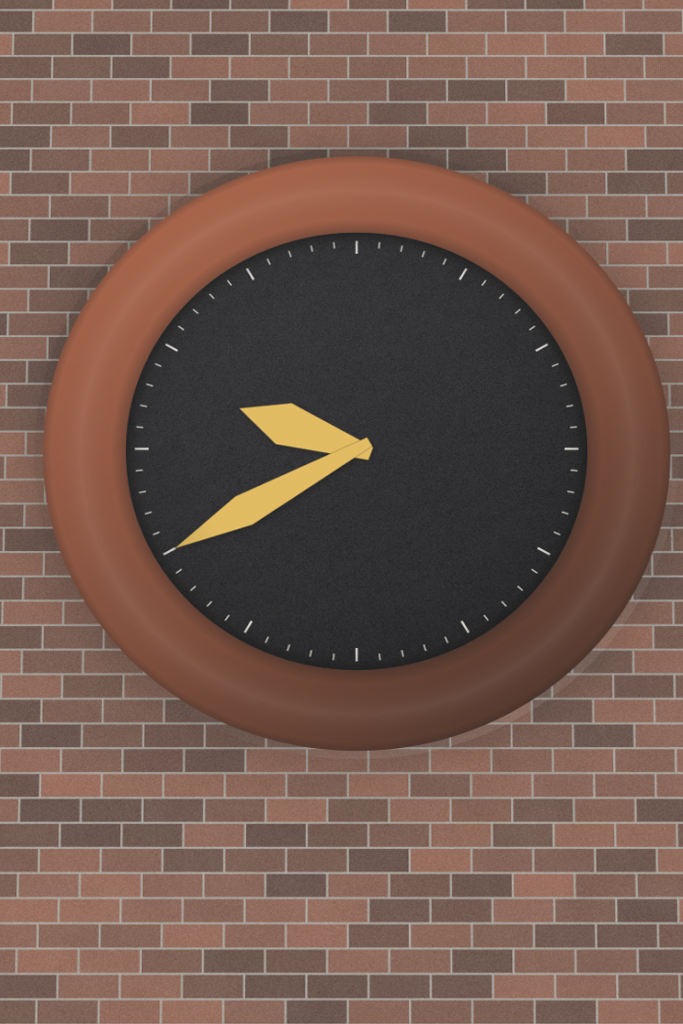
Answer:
**9:40**
